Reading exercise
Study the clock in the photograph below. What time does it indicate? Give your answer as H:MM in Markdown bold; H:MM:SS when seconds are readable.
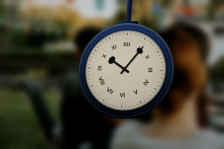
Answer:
**10:06**
